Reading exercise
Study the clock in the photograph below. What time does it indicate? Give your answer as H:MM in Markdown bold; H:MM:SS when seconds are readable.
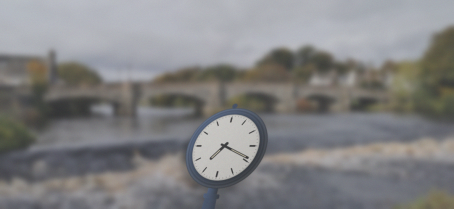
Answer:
**7:19**
